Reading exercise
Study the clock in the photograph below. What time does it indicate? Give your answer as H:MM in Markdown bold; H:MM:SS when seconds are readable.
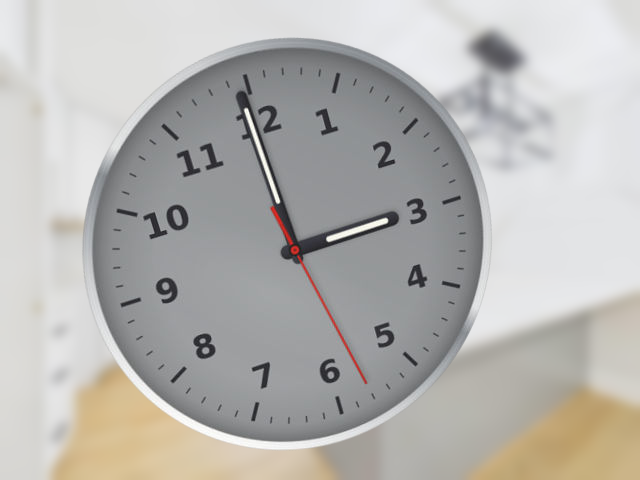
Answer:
**2:59:28**
